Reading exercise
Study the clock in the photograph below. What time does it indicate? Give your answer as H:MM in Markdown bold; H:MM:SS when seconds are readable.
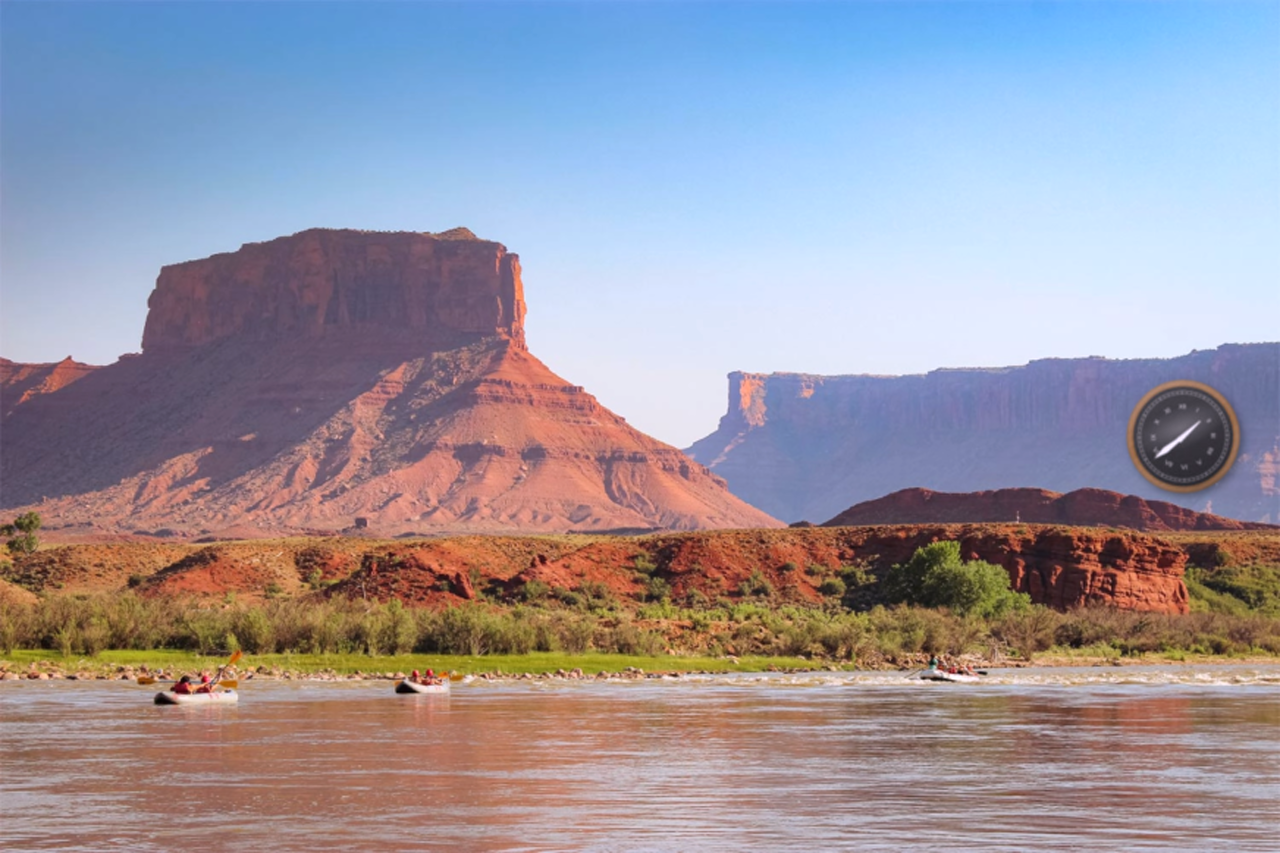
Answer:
**1:39**
